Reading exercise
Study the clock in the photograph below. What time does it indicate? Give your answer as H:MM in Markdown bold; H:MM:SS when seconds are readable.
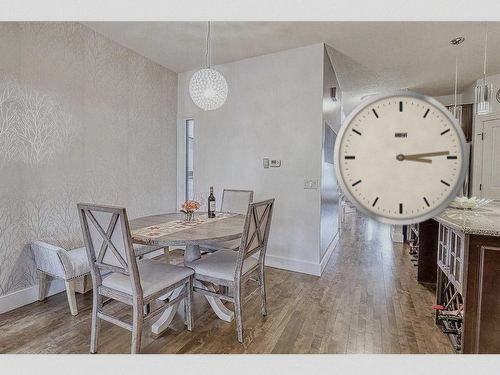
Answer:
**3:14**
